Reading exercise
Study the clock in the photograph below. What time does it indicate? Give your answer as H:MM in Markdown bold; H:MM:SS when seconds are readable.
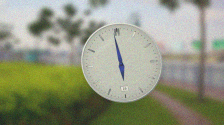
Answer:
**5:59**
